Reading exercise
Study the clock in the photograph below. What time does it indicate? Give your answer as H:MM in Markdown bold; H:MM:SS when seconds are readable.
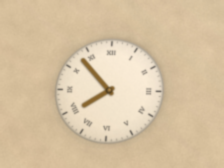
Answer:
**7:53**
